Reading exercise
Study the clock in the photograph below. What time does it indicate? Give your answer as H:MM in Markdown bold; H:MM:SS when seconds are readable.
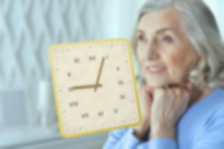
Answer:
**9:04**
